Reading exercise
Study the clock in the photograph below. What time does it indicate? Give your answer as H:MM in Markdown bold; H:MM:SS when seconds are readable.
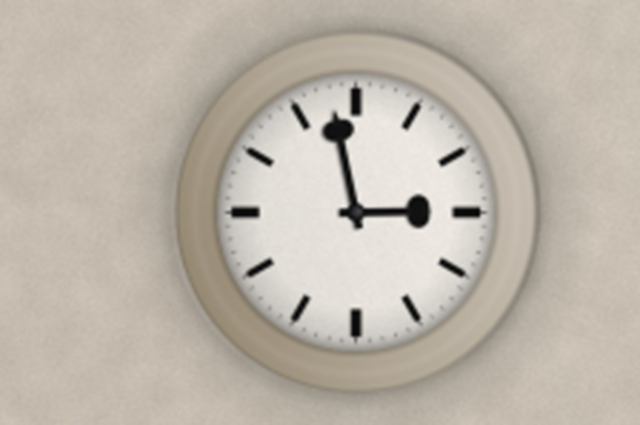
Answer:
**2:58**
